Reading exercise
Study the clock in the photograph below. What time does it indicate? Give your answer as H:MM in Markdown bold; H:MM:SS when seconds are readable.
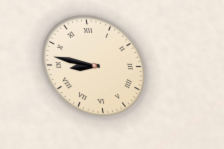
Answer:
**8:47**
